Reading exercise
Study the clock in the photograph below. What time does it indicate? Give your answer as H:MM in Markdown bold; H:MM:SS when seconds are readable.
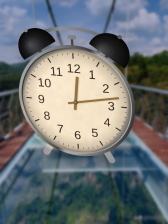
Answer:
**12:13**
